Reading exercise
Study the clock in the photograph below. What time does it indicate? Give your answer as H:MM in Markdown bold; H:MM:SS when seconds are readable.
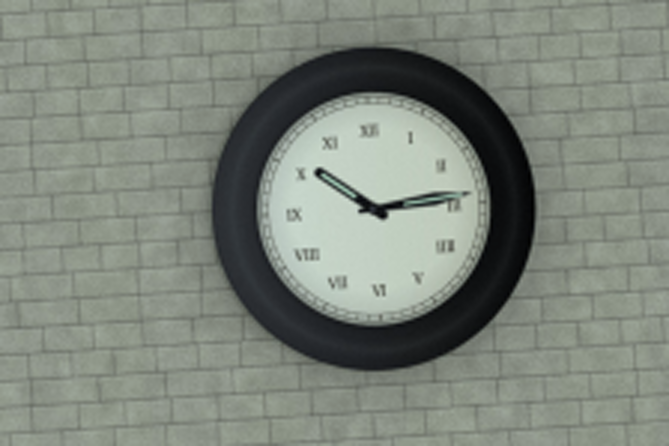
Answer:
**10:14**
